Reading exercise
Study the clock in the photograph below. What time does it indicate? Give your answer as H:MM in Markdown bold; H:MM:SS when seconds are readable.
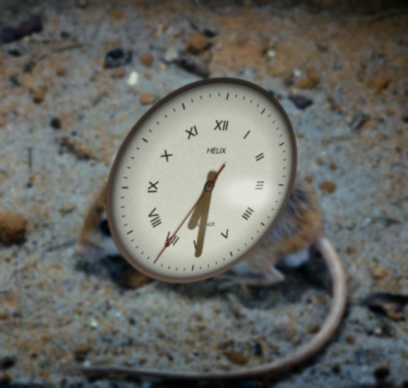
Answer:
**6:29:35**
